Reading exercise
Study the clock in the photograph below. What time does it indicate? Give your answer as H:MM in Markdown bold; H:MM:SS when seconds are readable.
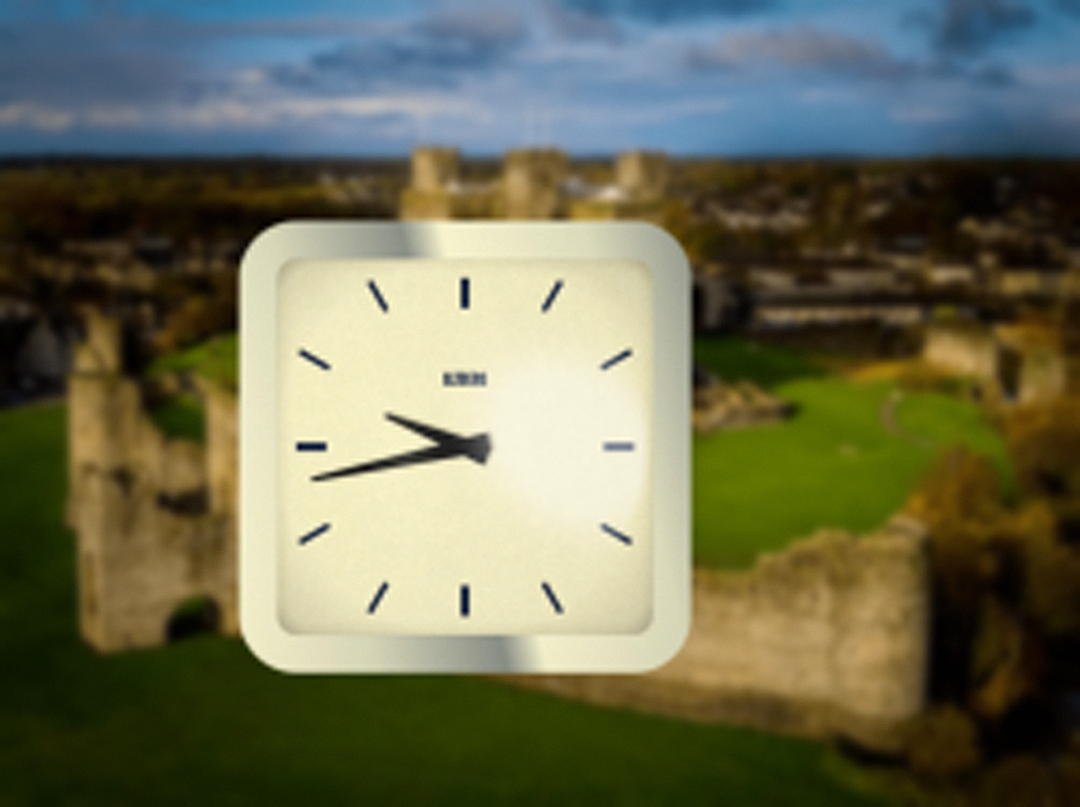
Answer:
**9:43**
